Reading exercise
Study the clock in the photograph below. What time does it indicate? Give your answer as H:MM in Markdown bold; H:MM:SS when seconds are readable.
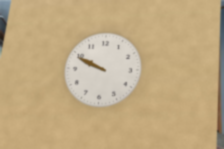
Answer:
**9:49**
